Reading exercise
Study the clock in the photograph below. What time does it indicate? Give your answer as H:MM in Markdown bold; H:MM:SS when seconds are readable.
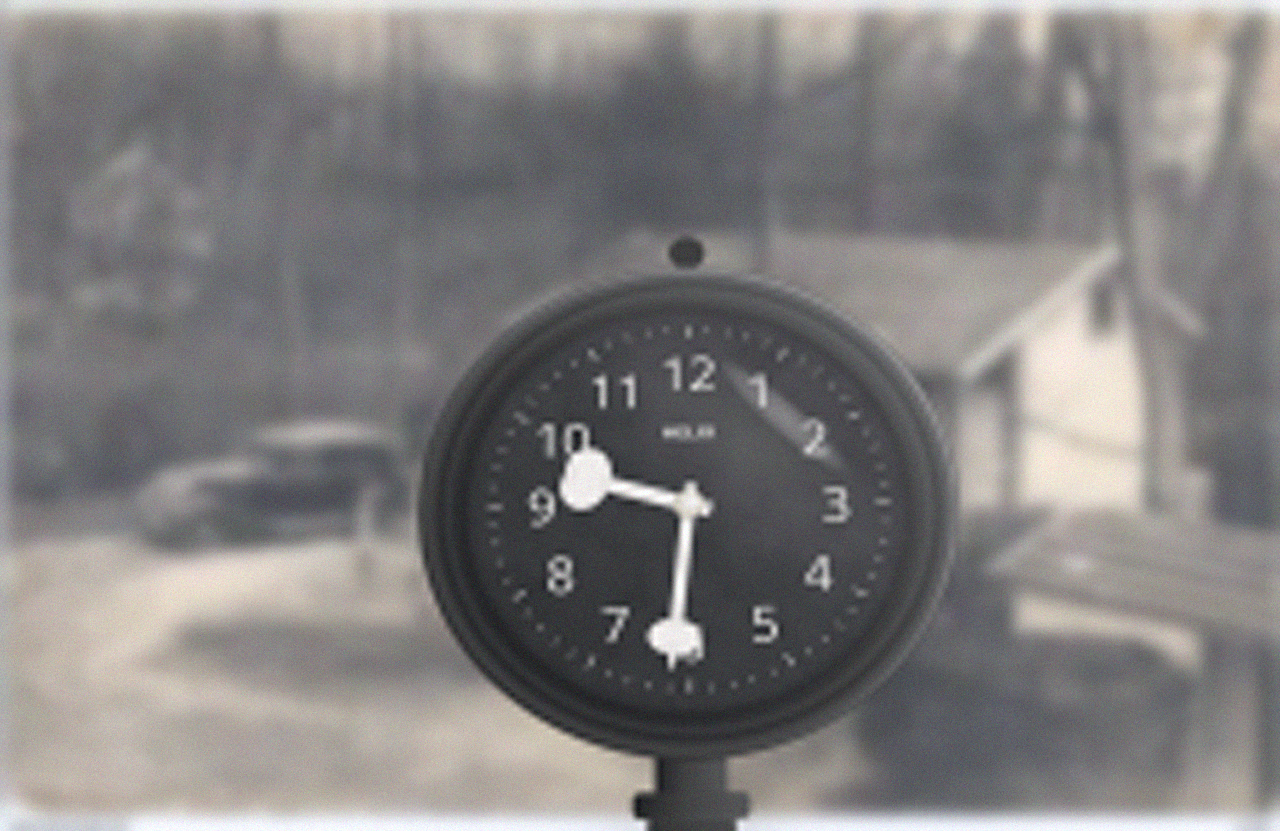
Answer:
**9:31**
